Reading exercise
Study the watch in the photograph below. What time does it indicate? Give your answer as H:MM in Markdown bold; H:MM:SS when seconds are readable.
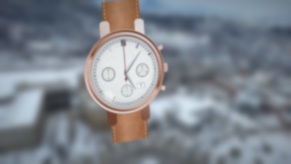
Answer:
**5:07**
